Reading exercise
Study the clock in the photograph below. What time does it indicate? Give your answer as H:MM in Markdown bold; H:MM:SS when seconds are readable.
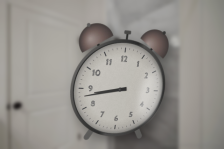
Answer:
**8:43**
